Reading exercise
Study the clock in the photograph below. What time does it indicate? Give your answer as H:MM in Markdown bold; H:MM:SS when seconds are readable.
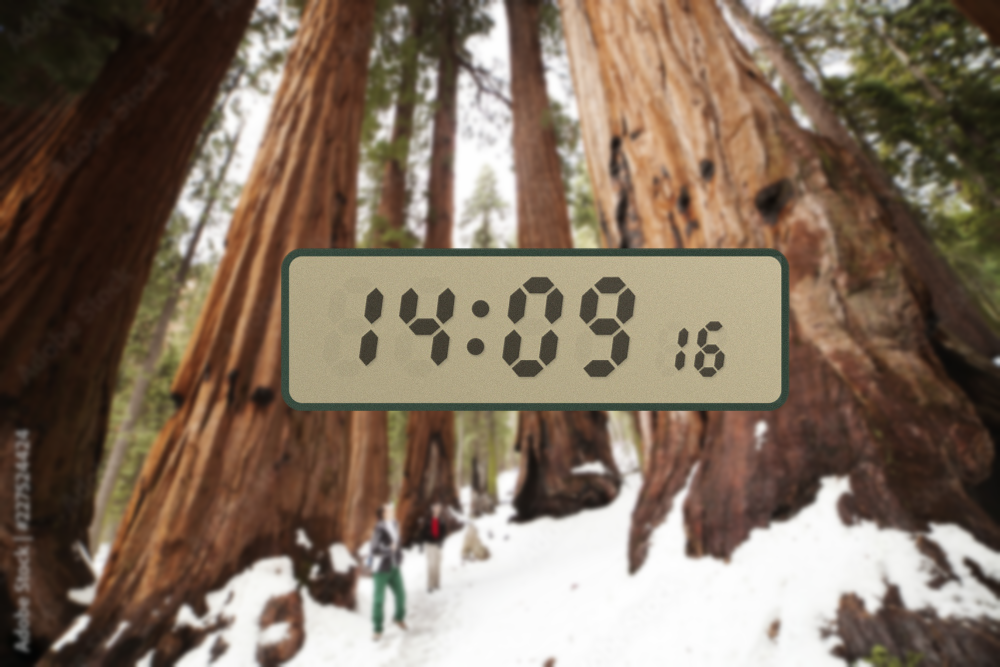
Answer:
**14:09:16**
